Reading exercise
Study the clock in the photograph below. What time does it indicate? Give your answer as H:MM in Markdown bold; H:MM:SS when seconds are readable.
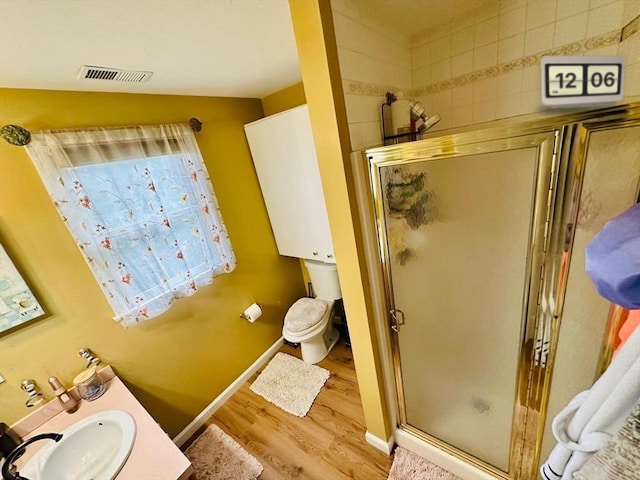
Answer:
**12:06**
